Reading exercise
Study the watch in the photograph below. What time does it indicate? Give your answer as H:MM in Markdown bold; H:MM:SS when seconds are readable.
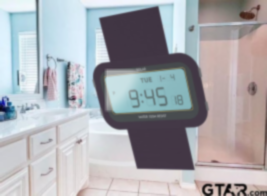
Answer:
**9:45**
